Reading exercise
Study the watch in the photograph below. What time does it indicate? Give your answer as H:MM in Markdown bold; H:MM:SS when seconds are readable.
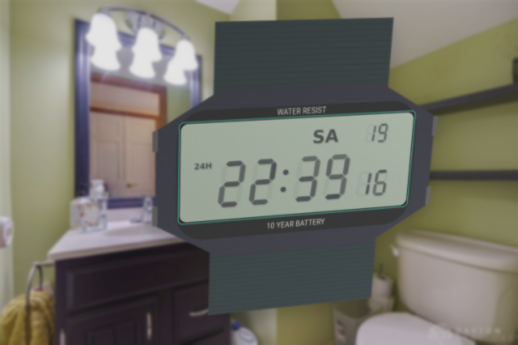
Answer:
**22:39:16**
